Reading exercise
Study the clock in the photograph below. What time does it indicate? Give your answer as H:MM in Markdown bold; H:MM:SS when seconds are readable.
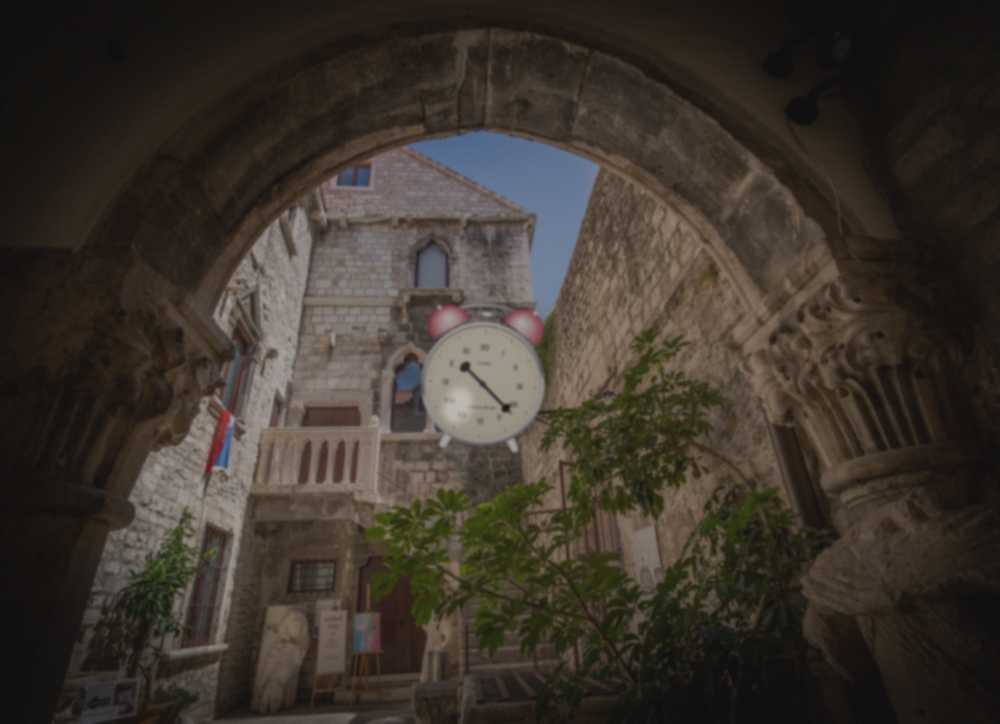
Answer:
**10:22**
